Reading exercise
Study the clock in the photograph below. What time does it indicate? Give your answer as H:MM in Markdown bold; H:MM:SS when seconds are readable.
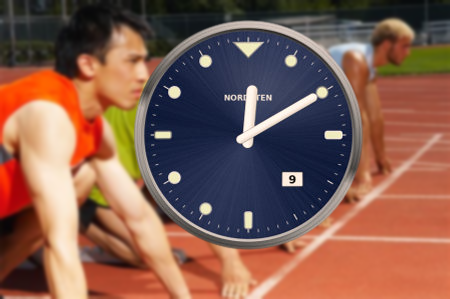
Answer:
**12:10**
